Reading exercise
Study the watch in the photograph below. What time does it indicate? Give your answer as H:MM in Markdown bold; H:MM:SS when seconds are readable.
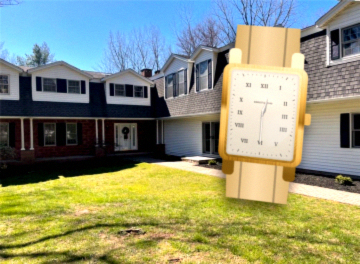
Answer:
**12:30**
